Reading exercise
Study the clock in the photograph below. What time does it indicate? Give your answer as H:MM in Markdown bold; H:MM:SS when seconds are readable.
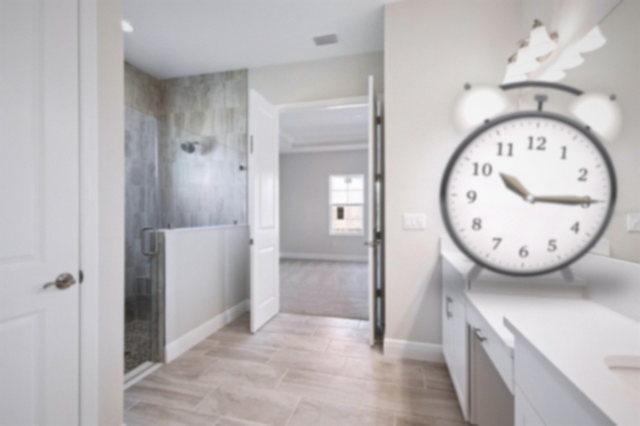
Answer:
**10:15**
